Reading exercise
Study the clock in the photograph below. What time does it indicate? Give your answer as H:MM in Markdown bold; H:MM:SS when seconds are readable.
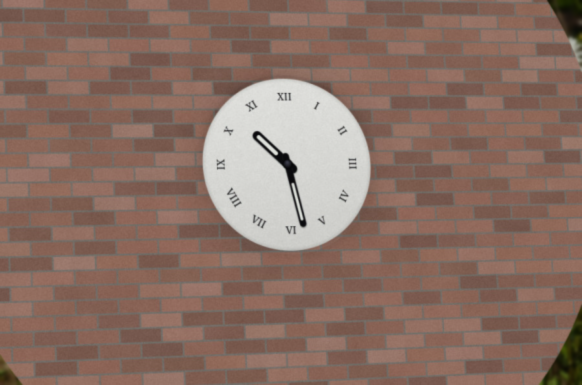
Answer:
**10:28**
